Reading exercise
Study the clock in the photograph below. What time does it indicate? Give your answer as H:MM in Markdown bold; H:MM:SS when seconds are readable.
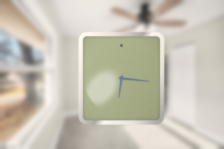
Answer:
**6:16**
